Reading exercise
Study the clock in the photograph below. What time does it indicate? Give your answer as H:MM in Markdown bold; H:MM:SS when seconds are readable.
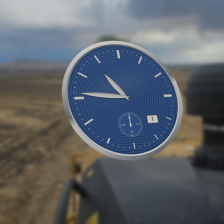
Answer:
**10:46**
